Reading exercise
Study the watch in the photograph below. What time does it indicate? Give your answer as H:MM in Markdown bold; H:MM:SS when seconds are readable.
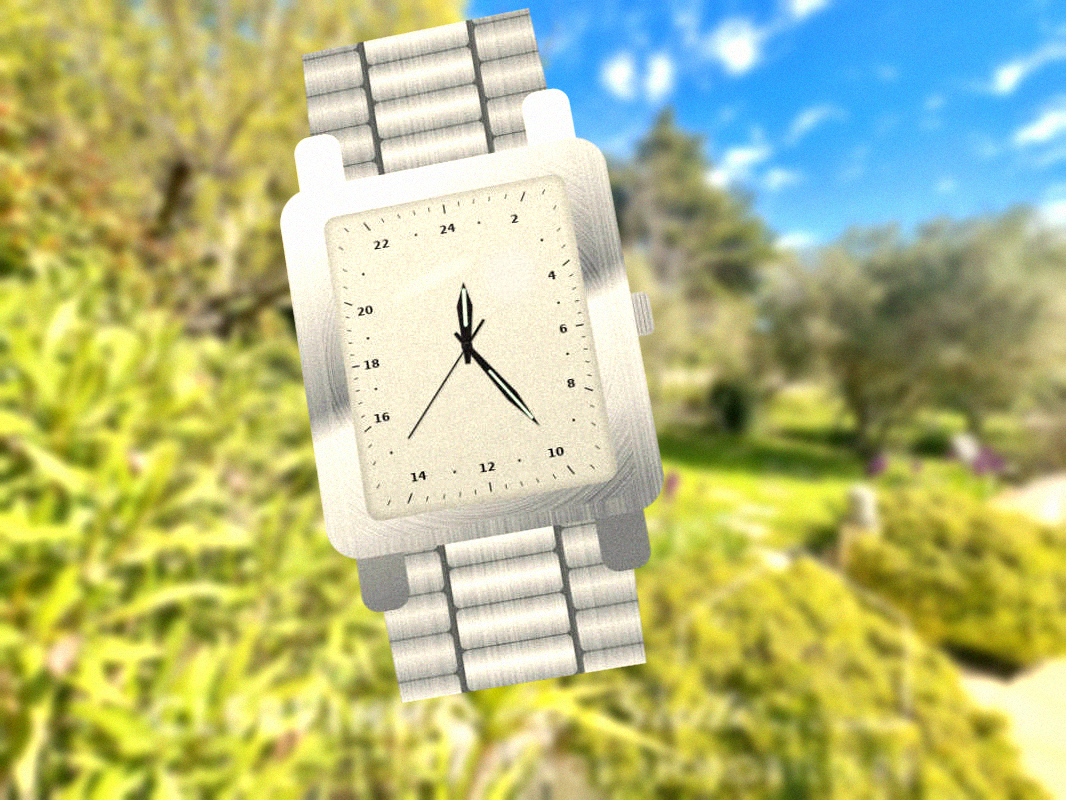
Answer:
**0:24:37**
